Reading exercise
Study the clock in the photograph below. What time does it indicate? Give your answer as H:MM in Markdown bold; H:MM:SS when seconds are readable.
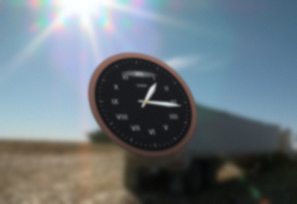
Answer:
**1:16**
